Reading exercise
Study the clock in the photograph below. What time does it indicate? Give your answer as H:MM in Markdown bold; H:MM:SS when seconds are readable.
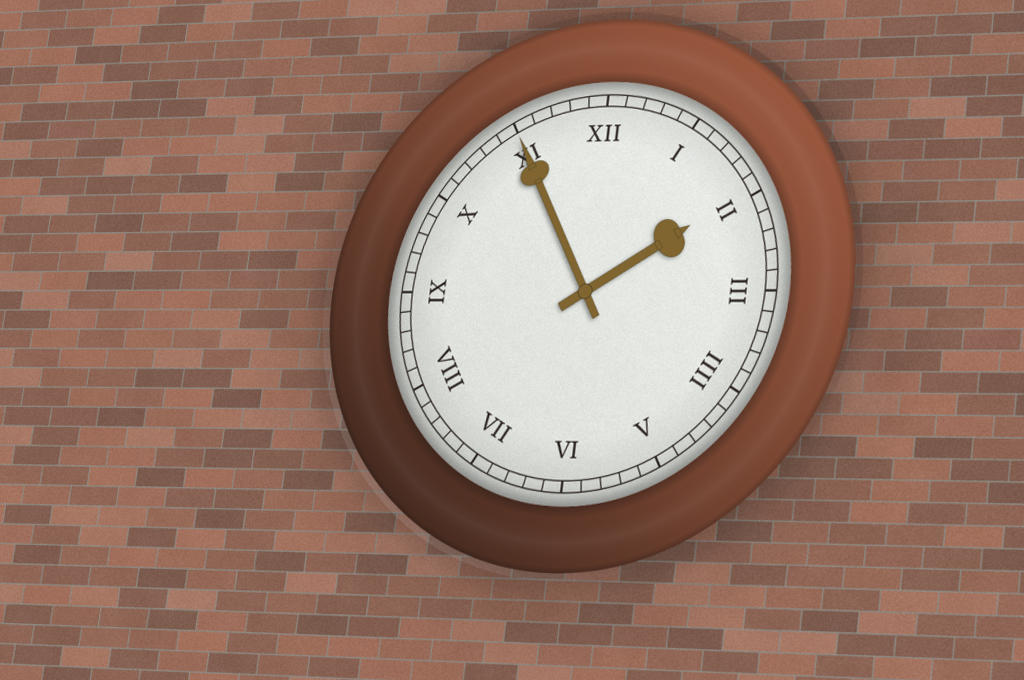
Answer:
**1:55**
